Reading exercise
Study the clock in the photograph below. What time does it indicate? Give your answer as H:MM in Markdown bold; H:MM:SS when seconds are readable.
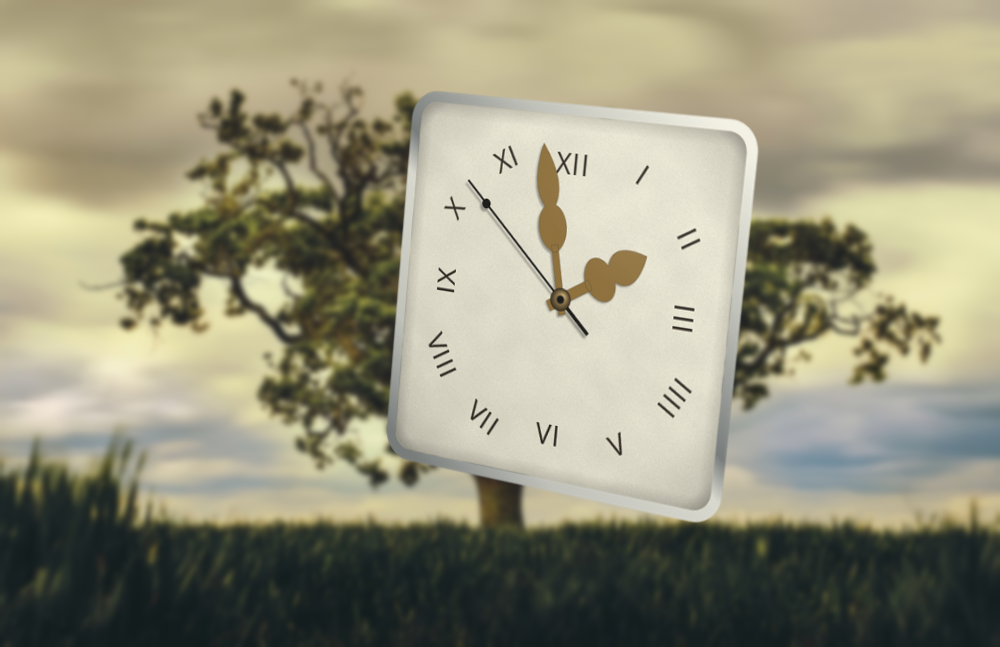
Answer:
**1:57:52**
